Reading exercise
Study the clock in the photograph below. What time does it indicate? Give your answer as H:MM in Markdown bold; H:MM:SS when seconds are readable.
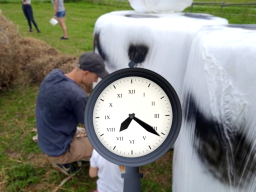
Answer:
**7:21**
